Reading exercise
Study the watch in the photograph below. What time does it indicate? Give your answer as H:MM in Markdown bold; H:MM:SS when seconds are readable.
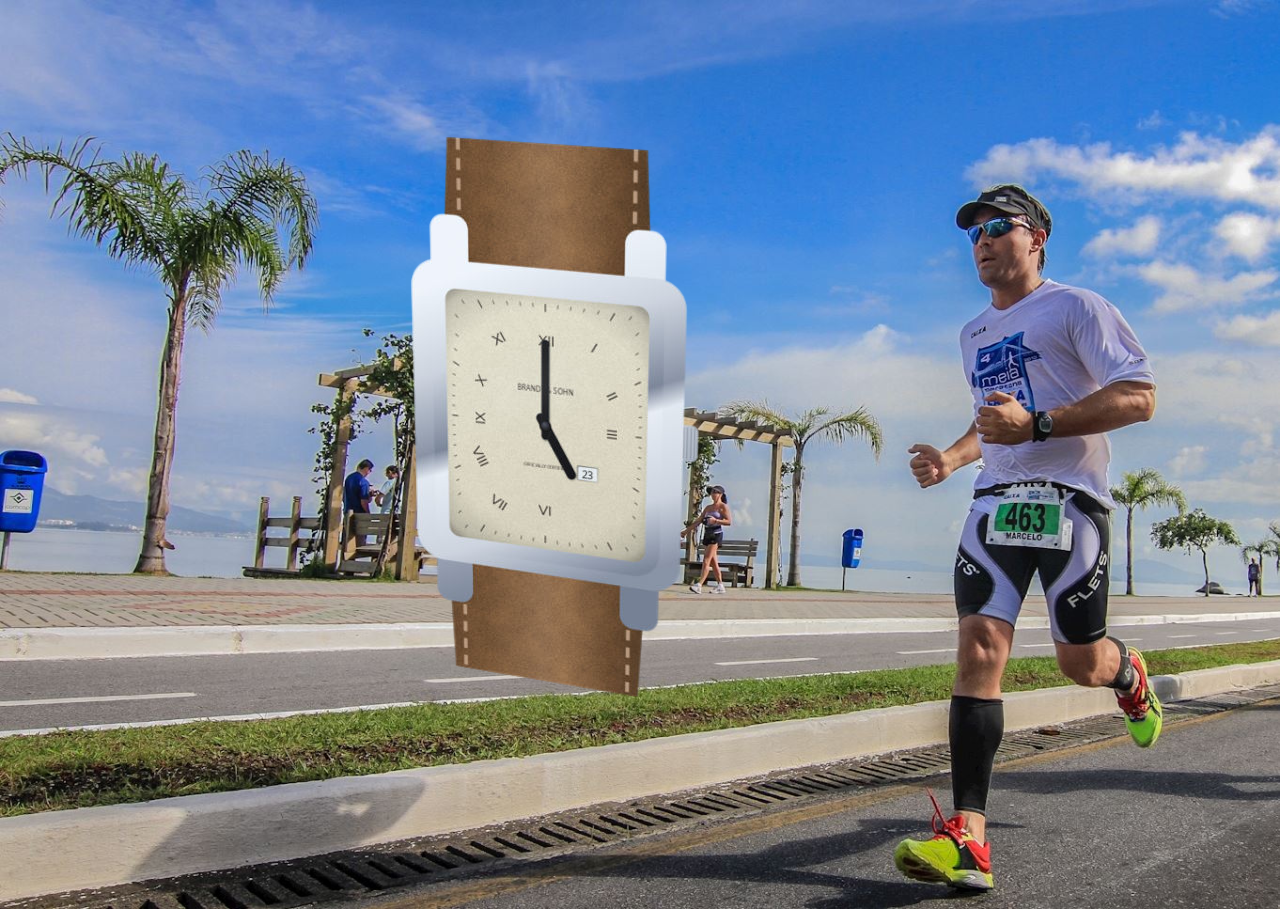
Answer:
**5:00**
